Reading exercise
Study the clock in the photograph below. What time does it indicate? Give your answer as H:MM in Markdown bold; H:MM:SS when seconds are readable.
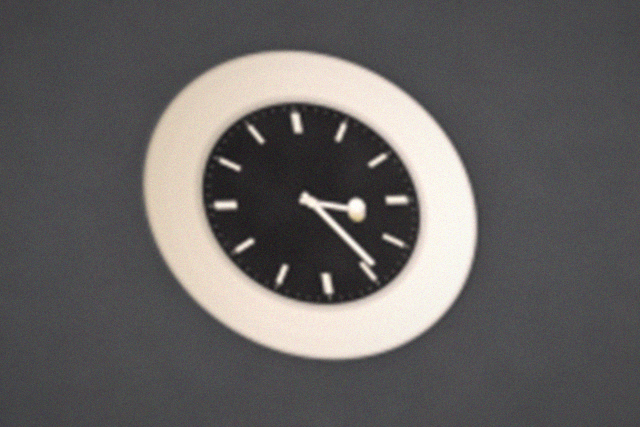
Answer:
**3:24**
